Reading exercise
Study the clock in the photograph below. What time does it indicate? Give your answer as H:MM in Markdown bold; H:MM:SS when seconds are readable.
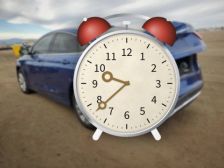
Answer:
**9:38**
